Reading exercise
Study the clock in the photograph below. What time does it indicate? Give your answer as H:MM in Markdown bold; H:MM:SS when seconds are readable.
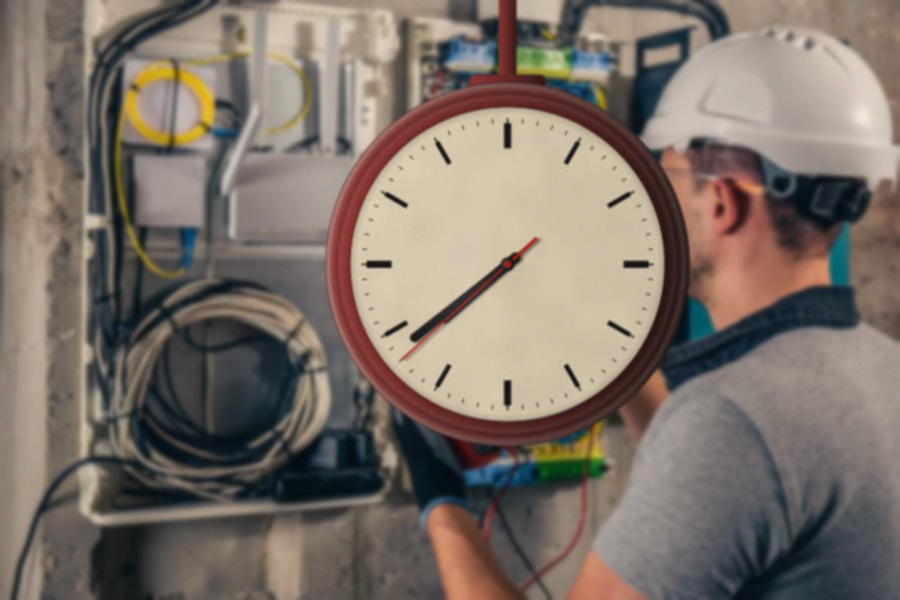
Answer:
**7:38:38**
